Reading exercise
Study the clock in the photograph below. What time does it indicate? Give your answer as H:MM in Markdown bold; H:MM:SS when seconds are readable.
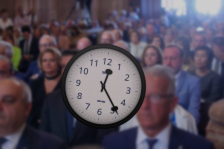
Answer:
**12:24**
